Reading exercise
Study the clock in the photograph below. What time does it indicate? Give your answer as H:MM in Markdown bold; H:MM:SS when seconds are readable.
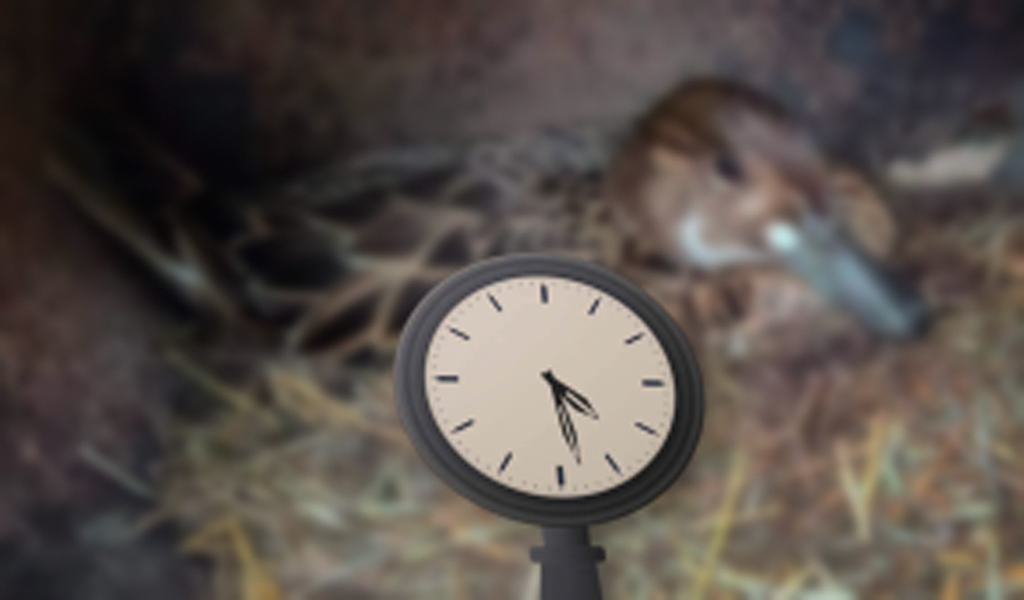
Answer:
**4:28**
